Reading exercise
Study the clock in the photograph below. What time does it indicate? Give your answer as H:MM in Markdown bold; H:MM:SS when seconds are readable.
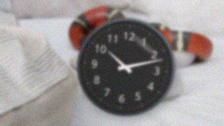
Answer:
**10:12**
